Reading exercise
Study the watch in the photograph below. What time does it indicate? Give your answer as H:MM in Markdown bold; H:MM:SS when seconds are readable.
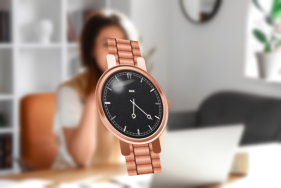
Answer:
**6:22**
